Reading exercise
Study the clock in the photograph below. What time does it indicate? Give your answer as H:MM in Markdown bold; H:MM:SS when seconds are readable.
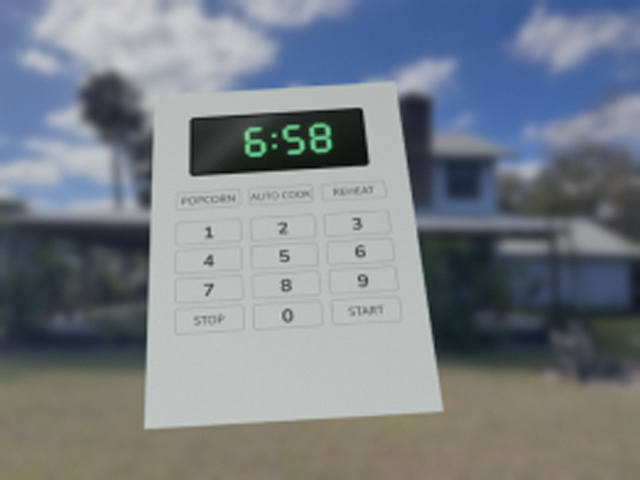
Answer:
**6:58**
